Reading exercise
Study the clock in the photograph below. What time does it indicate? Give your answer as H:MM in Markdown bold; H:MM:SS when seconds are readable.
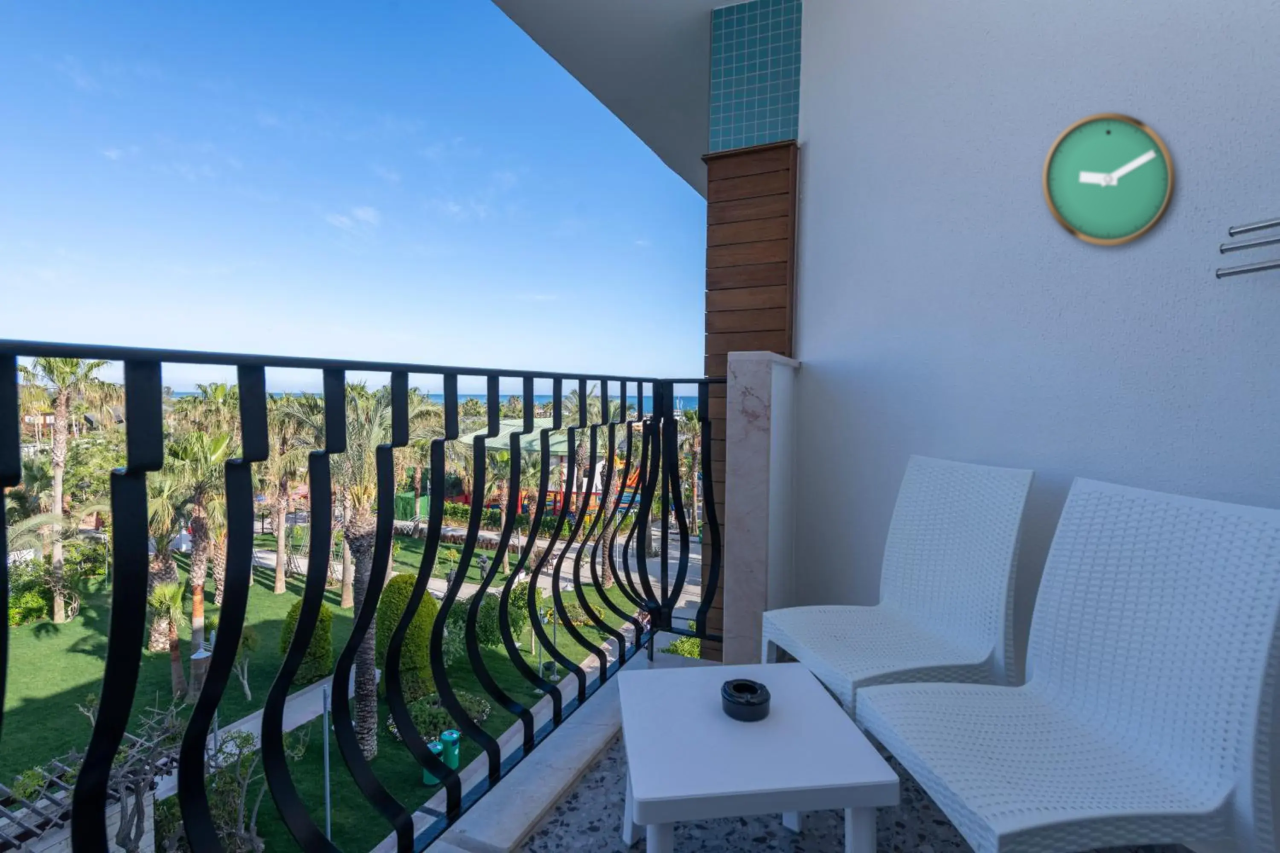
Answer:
**9:10**
